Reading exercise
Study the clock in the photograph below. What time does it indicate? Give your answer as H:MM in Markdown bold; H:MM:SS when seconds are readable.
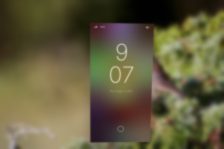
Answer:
**9:07**
